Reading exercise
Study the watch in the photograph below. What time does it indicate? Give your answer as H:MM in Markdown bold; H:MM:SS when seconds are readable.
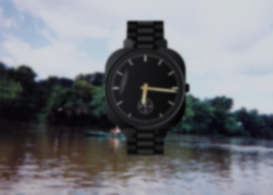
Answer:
**6:16**
